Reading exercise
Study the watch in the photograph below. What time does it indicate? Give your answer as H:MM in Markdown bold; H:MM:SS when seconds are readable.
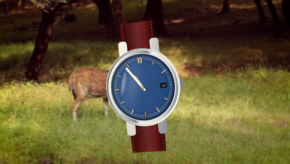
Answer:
**10:54**
